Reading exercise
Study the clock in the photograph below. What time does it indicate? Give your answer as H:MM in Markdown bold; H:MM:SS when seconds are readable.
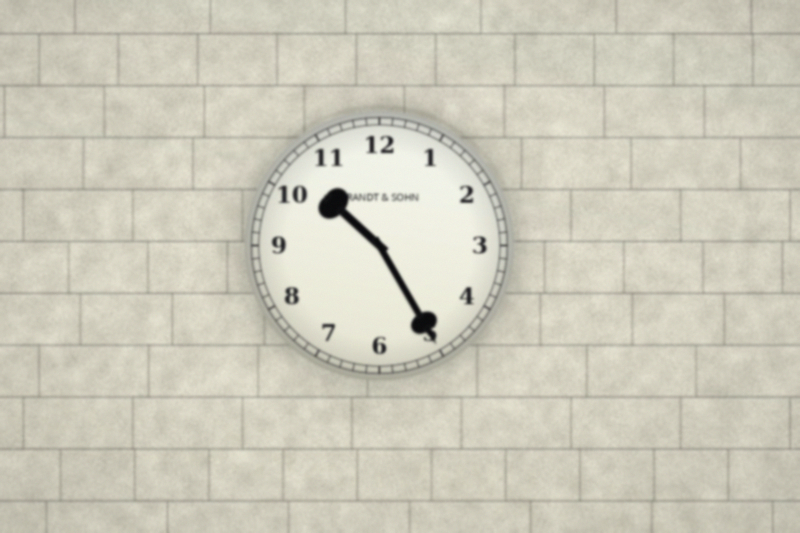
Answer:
**10:25**
